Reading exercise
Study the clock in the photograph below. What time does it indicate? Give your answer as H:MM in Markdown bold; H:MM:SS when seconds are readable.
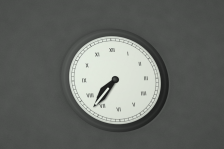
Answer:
**7:37**
